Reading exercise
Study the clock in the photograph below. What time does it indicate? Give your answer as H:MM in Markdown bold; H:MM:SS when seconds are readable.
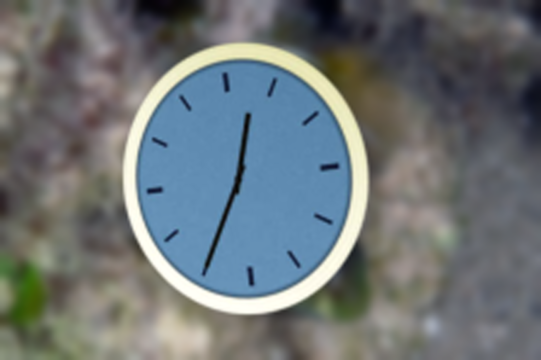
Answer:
**12:35**
